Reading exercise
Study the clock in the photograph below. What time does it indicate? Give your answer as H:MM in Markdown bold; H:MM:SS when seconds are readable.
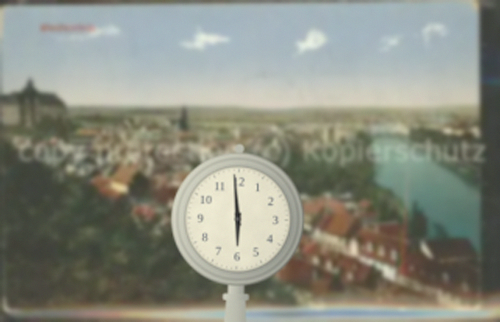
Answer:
**5:59**
